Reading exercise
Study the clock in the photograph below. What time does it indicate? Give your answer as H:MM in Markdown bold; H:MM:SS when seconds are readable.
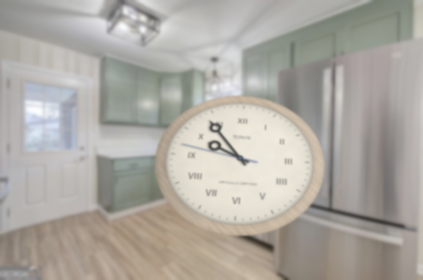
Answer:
**9:53:47**
